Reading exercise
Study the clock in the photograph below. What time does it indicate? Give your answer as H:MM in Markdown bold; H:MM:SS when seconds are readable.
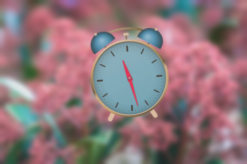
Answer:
**11:28**
